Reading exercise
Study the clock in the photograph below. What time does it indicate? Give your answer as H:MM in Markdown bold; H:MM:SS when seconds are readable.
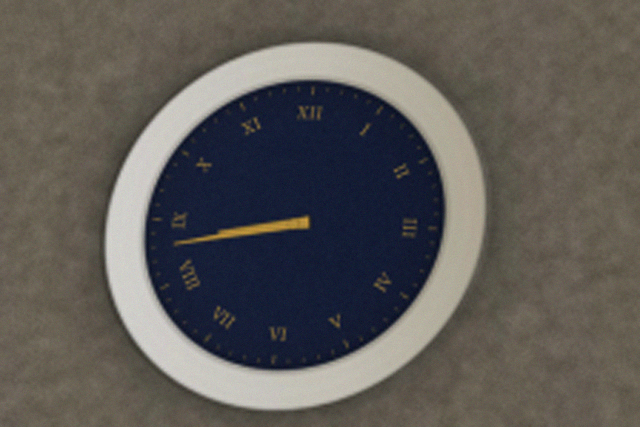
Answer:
**8:43**
